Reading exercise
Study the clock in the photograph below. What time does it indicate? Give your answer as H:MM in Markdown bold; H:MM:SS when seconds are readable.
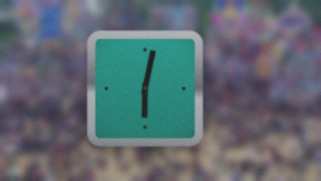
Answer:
**6:02**
